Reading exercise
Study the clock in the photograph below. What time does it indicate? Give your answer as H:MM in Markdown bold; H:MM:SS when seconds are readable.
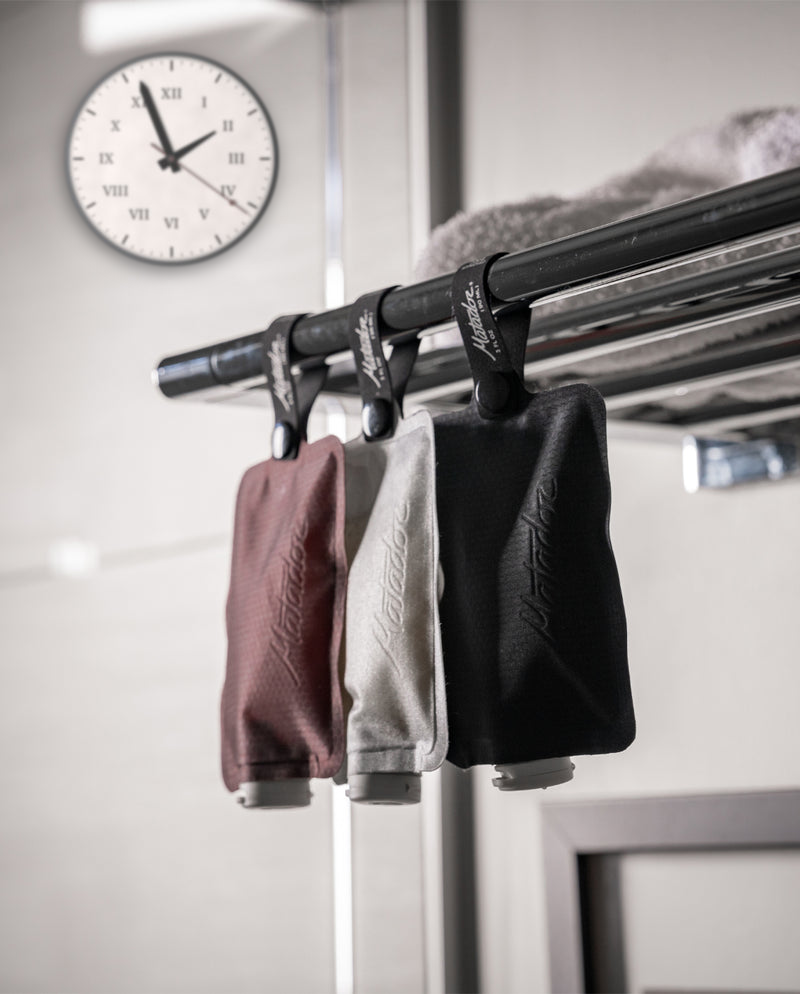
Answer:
**1:56:21**
